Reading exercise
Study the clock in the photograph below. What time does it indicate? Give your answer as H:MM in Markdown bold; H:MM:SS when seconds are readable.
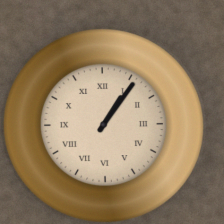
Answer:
**1:06**
